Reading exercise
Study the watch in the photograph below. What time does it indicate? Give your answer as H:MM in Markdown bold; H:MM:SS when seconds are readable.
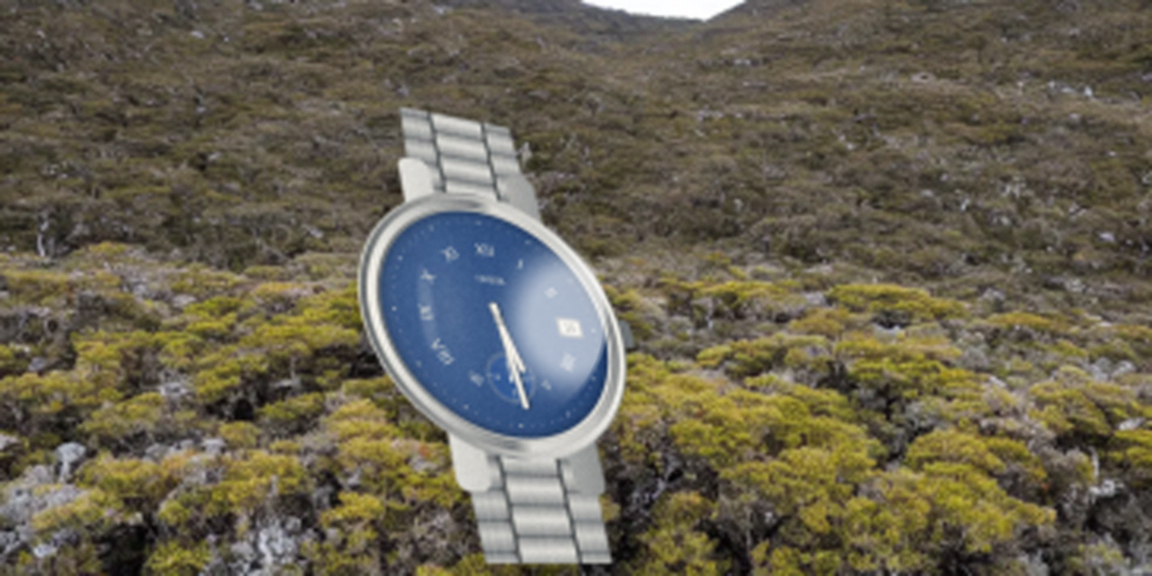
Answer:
**5:29**
